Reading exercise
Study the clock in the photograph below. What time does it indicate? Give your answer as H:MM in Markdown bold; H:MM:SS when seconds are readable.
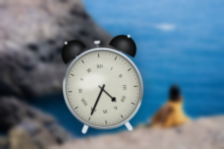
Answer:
**4:35**
